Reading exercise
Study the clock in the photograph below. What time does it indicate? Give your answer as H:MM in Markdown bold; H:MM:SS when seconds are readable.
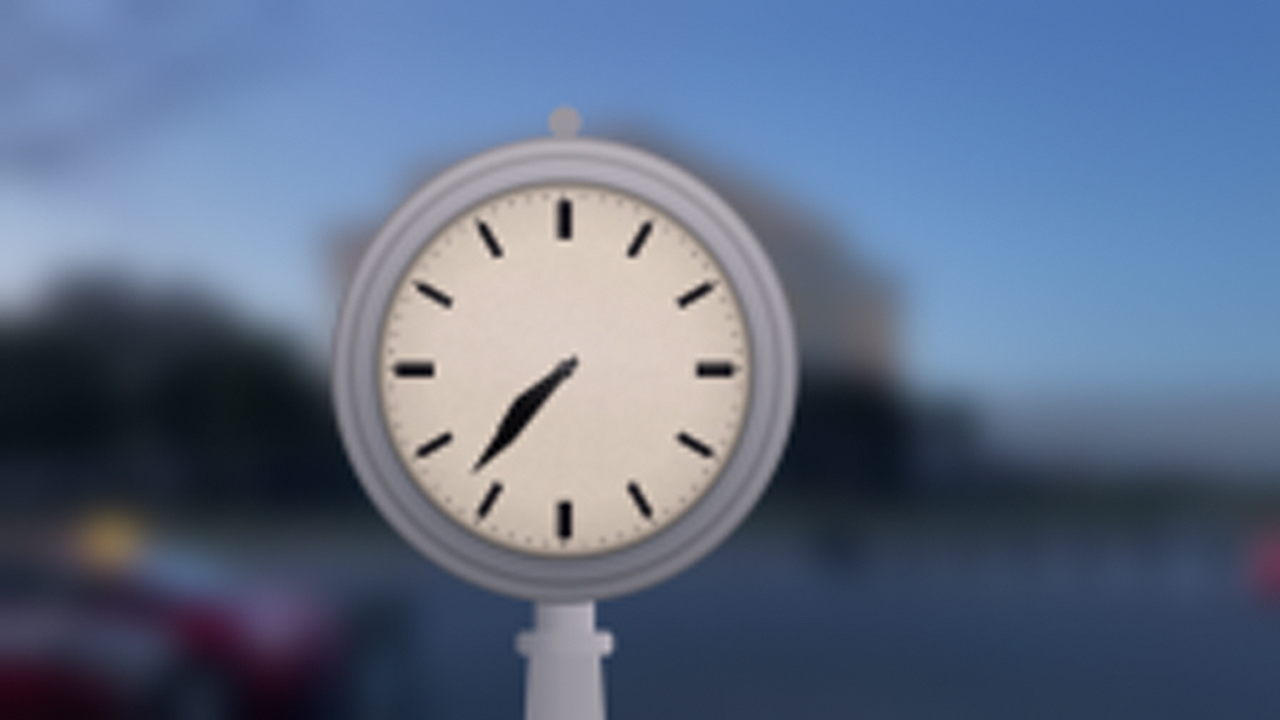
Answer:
**7:37**
